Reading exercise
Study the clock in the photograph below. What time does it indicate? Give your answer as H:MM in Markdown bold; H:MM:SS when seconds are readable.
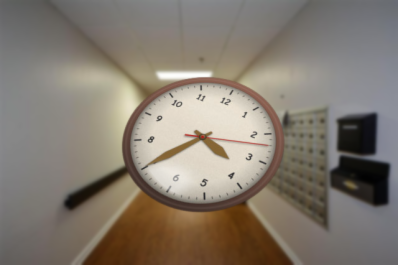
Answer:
**3:35:12**
